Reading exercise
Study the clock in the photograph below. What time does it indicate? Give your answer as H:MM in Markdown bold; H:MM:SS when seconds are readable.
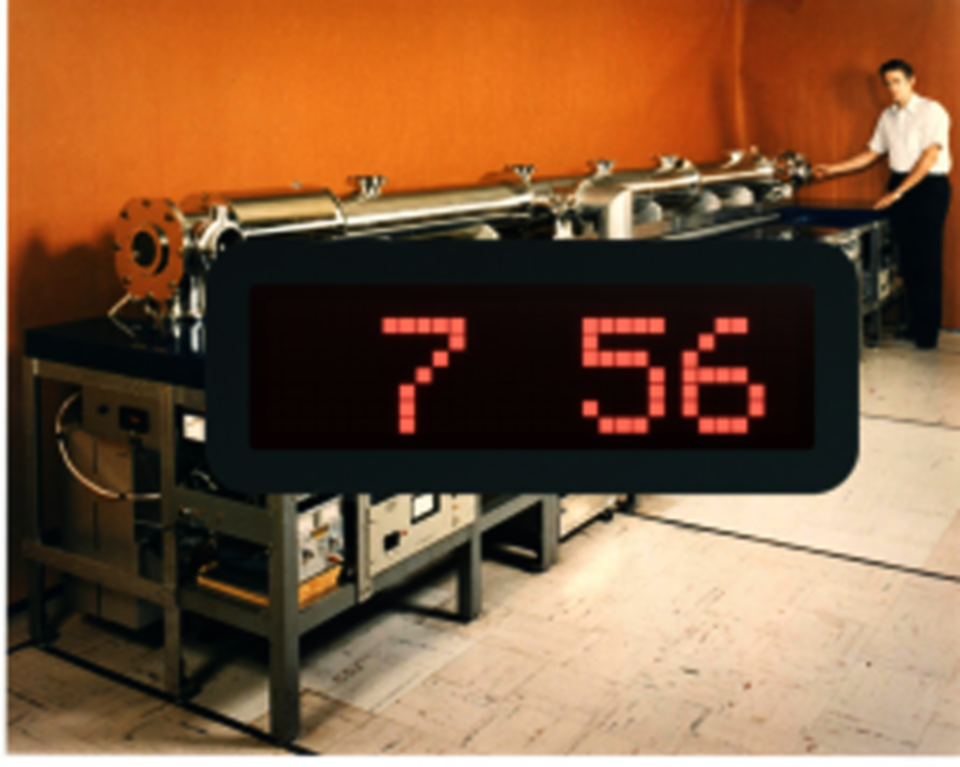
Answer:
**7:56**
